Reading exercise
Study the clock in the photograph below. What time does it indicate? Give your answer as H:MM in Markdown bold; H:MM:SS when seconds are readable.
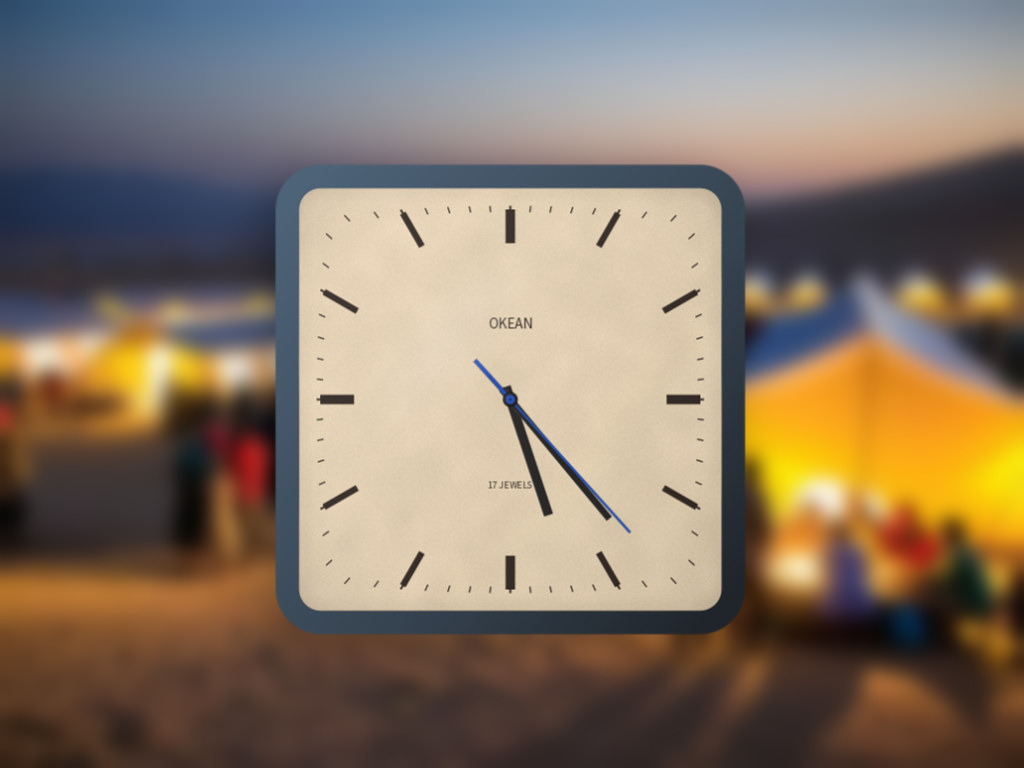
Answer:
**5:23:23**
